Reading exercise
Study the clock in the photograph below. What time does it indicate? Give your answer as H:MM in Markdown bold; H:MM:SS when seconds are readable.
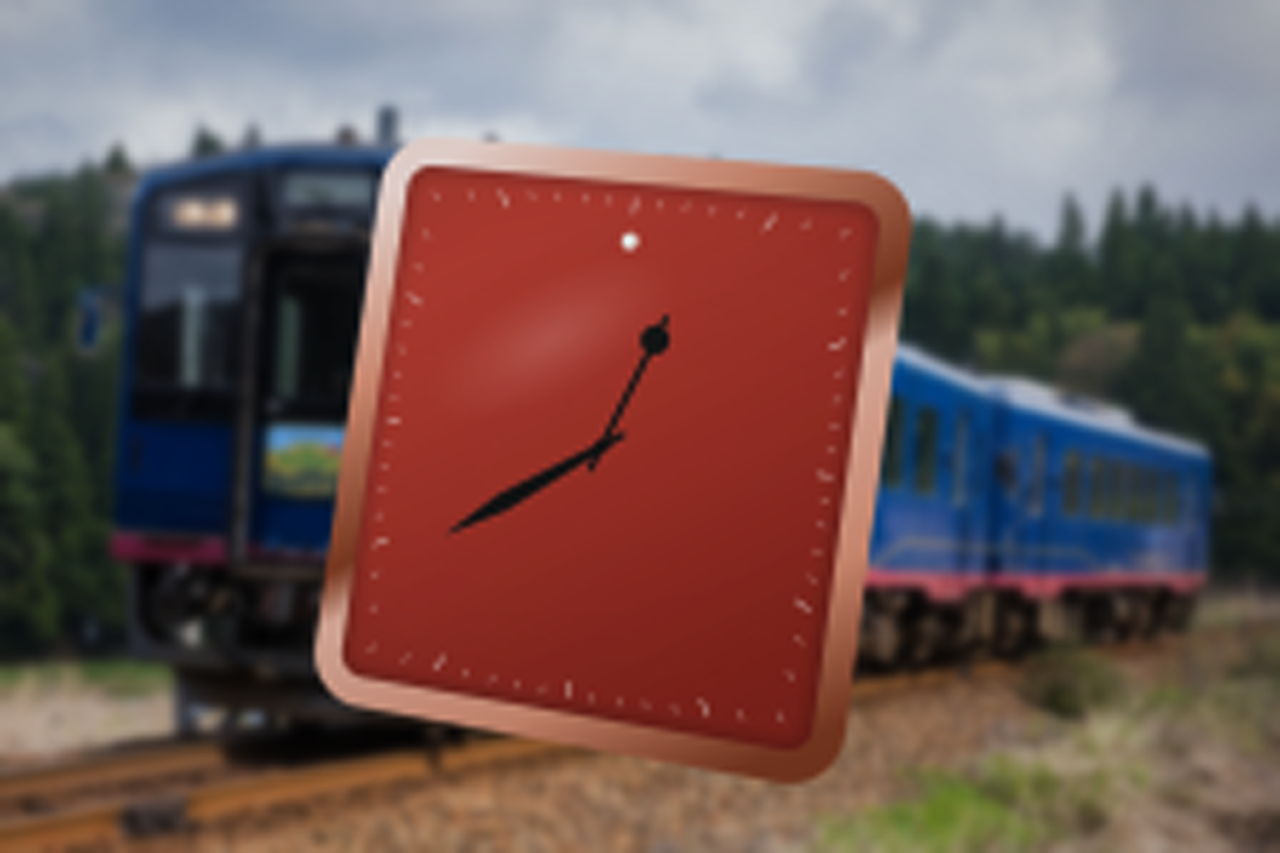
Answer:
**12:39**
